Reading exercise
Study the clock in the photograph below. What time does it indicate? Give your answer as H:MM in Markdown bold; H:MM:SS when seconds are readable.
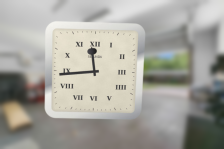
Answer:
**11:44**
